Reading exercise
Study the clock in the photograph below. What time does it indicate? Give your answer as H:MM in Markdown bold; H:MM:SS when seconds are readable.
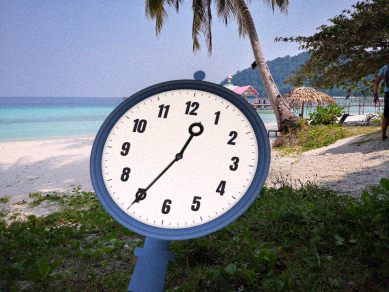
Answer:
**12:35**
